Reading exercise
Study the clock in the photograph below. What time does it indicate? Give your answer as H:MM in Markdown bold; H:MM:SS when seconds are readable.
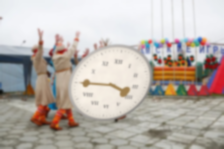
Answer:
**3:45**
